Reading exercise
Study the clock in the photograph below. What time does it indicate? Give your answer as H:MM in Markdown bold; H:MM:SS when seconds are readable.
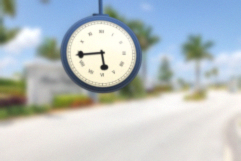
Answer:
**5:44**
